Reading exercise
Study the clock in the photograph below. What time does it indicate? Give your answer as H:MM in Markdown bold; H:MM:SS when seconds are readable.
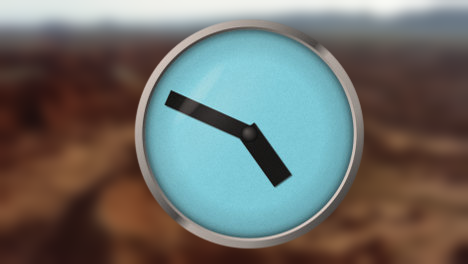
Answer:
**4:49**
